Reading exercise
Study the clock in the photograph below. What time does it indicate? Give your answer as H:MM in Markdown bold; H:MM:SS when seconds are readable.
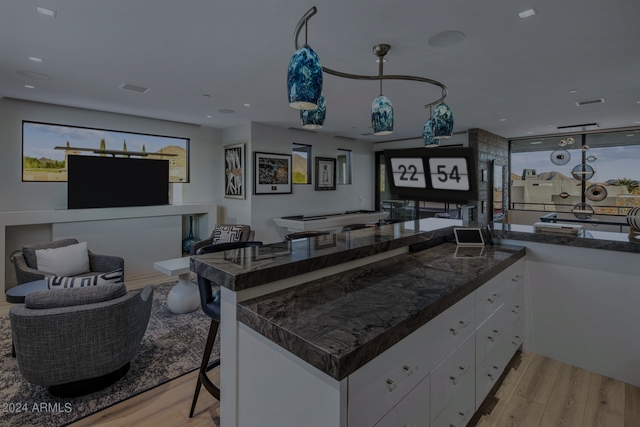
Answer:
**22:54**
